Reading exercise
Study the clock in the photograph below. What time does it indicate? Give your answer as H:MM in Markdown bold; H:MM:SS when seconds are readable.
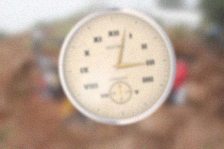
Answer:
**3:03**
